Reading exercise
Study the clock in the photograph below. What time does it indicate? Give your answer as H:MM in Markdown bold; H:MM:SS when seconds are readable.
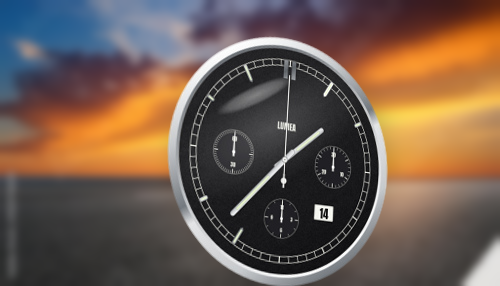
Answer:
**1:37**
